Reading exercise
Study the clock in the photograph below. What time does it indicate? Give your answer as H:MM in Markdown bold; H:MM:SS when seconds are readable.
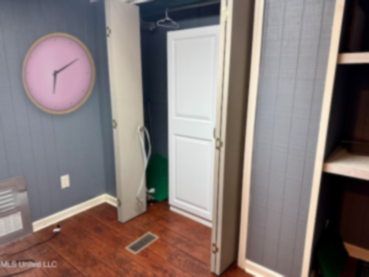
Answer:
**6:10**
